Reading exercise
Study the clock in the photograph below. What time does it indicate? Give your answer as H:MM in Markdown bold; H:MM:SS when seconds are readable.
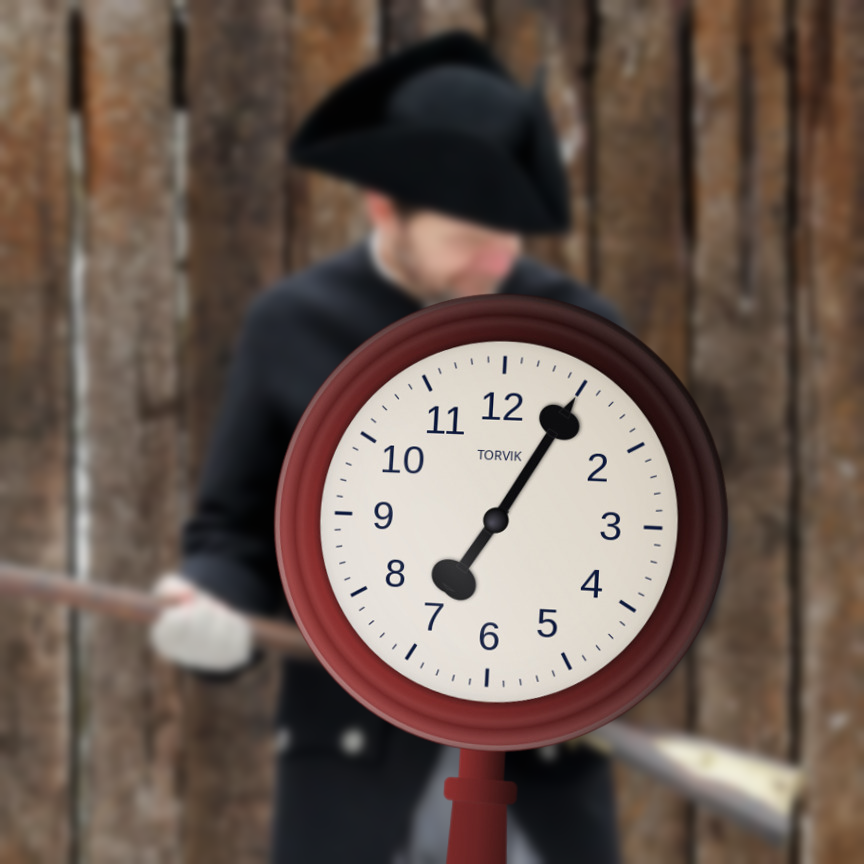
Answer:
**7:05**
